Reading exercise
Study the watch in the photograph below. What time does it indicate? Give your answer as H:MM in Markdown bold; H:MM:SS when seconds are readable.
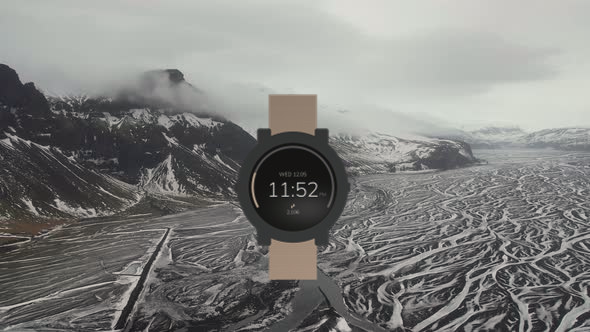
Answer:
**11:52**
